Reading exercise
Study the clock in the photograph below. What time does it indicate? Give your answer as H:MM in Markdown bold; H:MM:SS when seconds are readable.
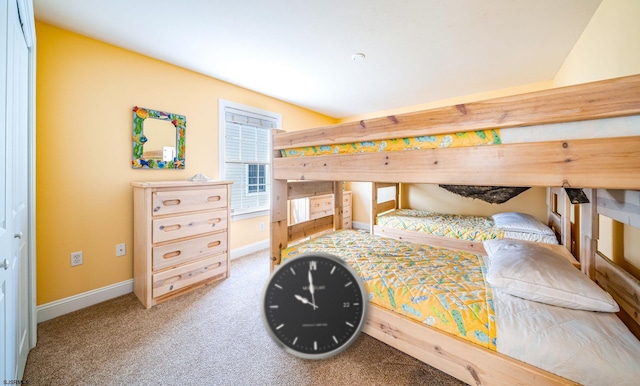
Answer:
**9:59**
